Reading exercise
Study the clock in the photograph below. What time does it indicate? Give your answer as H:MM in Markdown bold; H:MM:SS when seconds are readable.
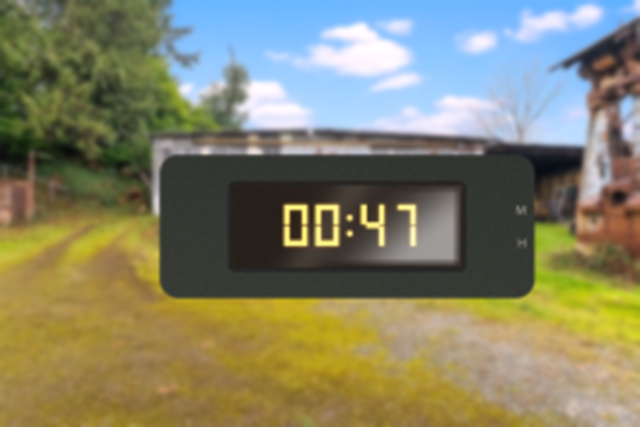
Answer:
**0:47**
